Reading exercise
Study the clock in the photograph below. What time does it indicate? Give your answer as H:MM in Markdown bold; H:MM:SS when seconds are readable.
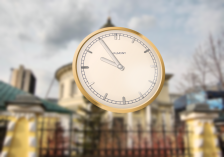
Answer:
**9:55**
